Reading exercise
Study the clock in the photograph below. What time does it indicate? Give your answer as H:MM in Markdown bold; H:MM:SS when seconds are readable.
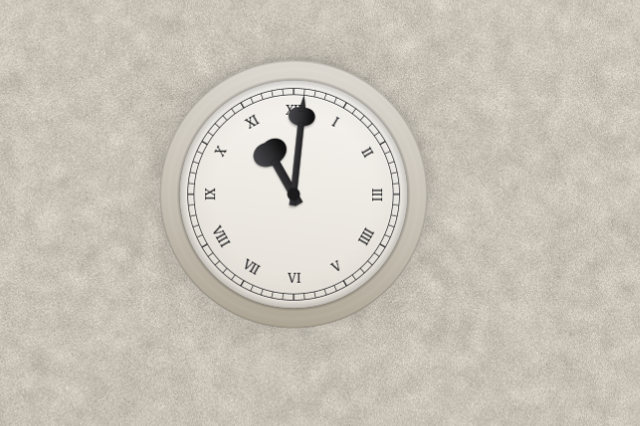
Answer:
**11:01**
